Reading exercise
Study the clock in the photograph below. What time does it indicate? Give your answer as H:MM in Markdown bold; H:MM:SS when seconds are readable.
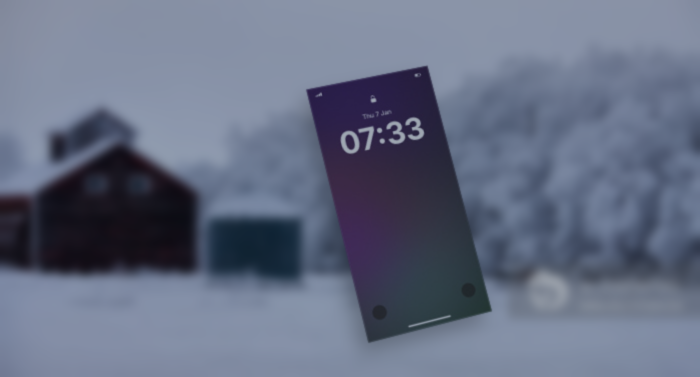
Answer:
**7:33**
